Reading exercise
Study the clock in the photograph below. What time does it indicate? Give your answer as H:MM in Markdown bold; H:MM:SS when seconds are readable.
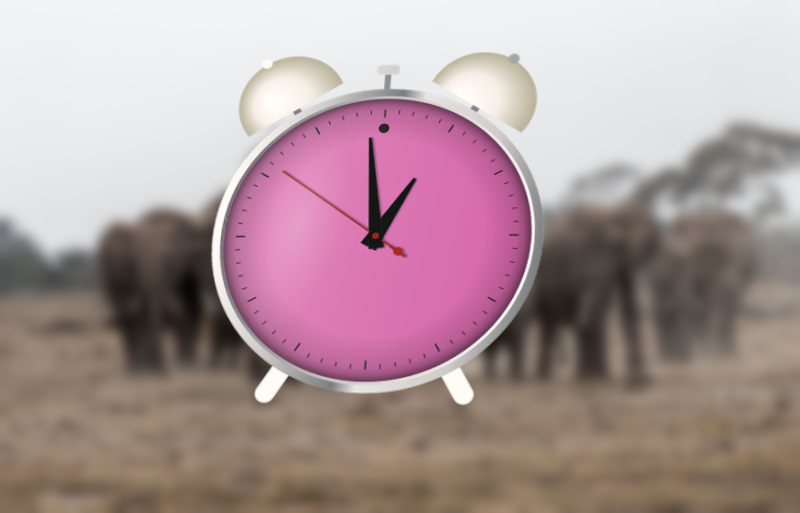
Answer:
**12:58:51**
